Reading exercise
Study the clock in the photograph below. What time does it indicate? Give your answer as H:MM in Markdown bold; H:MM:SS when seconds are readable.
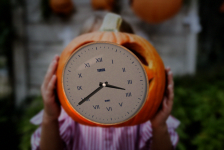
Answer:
**3:40**
